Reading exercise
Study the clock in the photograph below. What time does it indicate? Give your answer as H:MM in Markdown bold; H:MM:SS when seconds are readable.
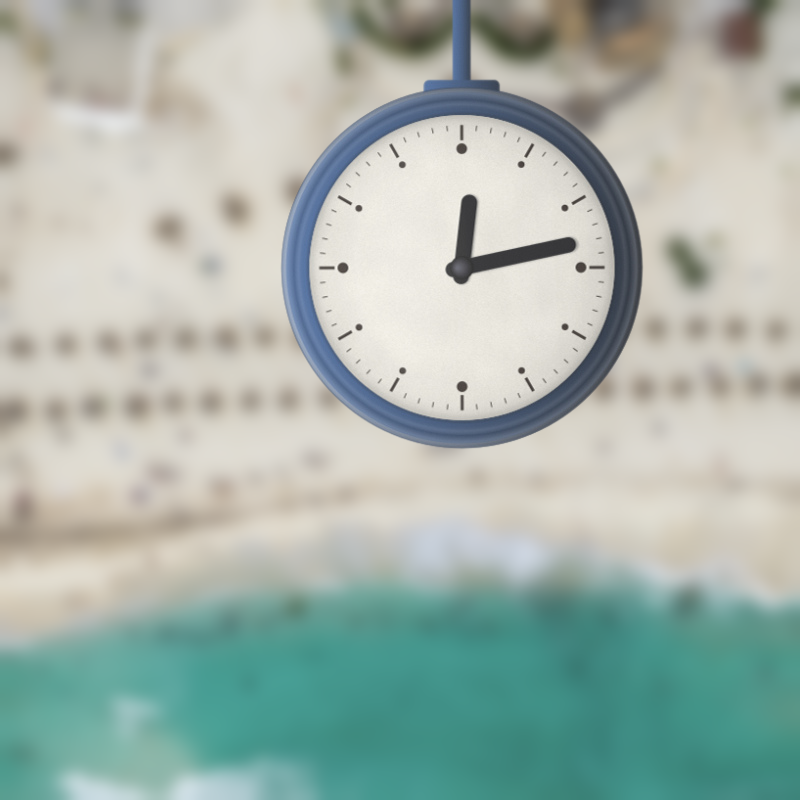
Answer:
**12:13**
